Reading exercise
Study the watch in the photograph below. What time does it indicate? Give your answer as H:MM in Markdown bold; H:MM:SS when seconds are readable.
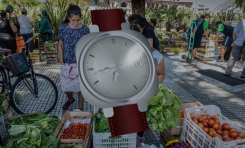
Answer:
**6:43**
